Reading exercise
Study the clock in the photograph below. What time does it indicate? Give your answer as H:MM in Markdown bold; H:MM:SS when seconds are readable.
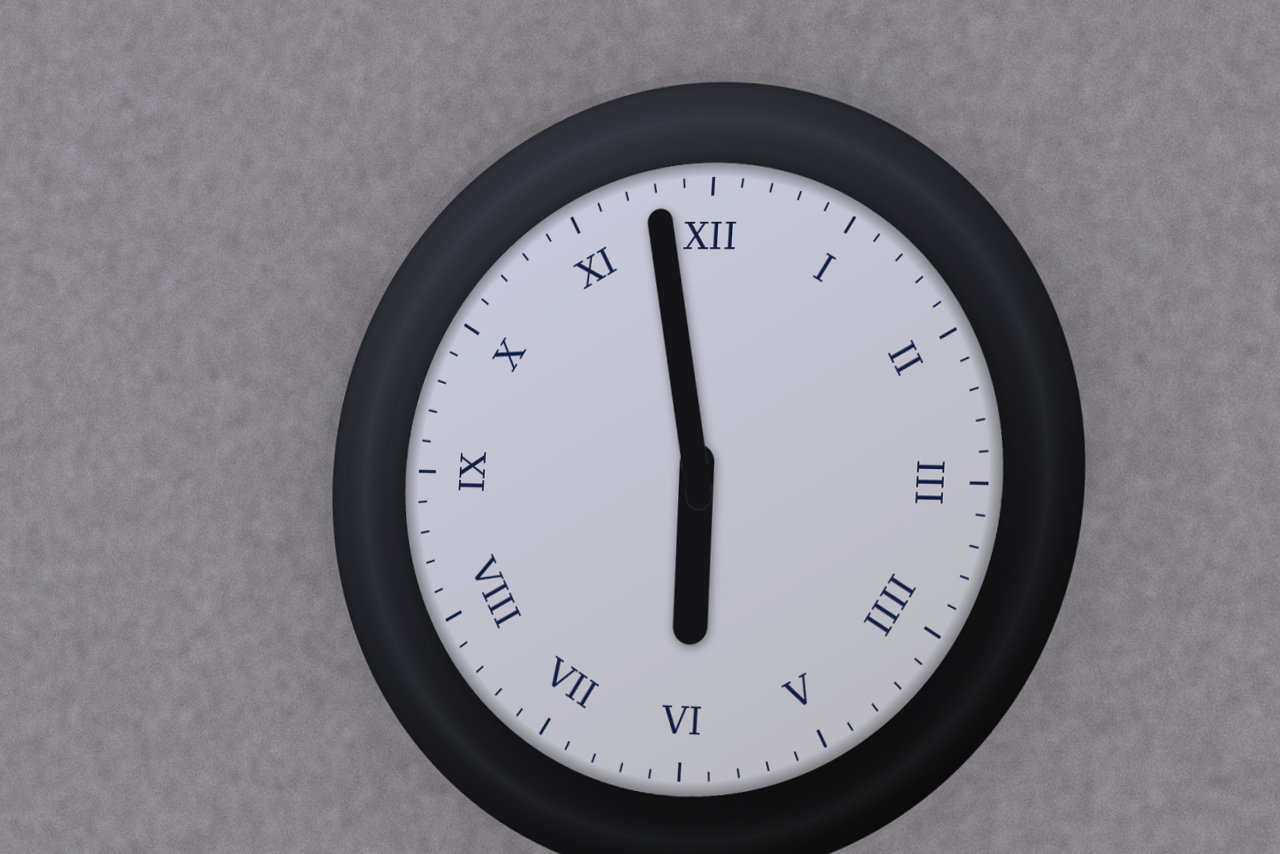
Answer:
**5:58**
